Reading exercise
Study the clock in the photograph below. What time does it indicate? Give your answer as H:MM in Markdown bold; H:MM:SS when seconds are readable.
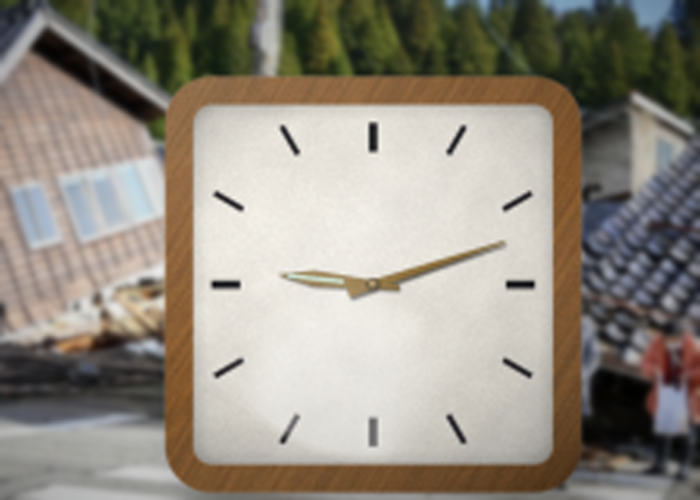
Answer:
**9:12**
